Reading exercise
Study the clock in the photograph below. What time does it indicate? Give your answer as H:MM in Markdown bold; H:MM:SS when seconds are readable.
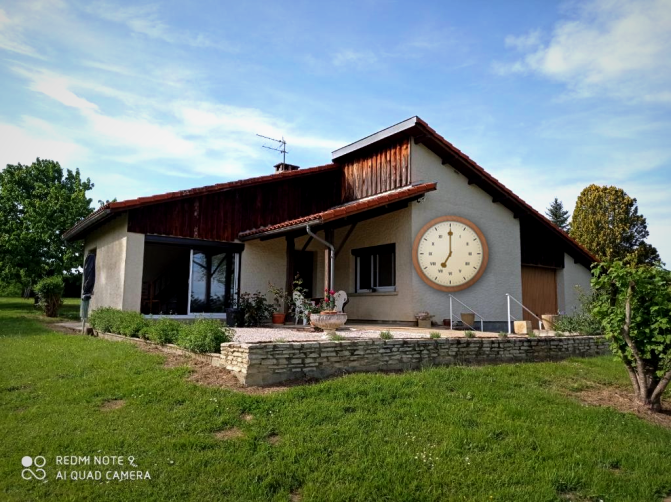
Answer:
**7:00**
